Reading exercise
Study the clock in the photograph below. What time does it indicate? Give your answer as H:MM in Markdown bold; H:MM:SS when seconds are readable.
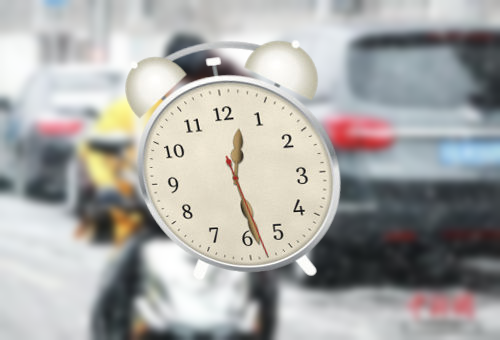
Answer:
**12:28:28**
